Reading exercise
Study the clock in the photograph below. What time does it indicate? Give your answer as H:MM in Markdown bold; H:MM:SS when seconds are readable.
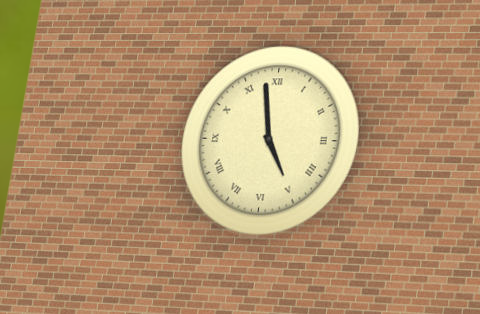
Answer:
**4:58**
